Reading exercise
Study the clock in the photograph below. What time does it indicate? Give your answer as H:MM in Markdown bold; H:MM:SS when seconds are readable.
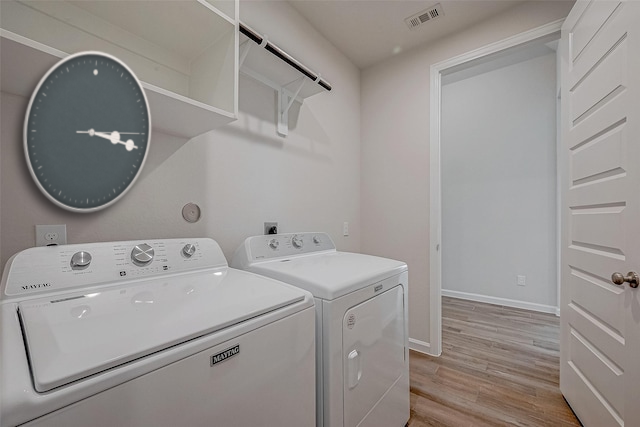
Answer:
**3:17:15**
